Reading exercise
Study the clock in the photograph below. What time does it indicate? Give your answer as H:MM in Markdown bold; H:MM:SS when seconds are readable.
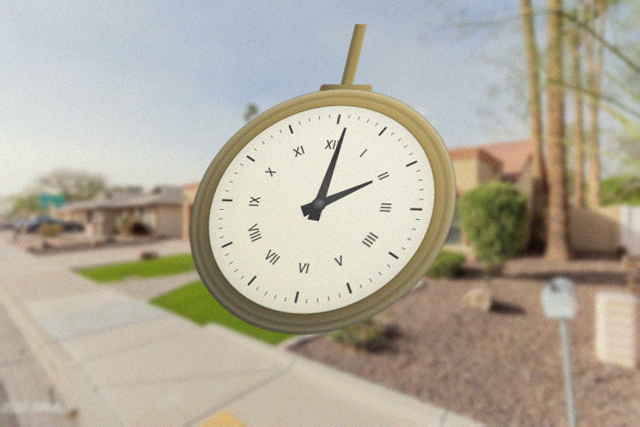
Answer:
**2:01**
